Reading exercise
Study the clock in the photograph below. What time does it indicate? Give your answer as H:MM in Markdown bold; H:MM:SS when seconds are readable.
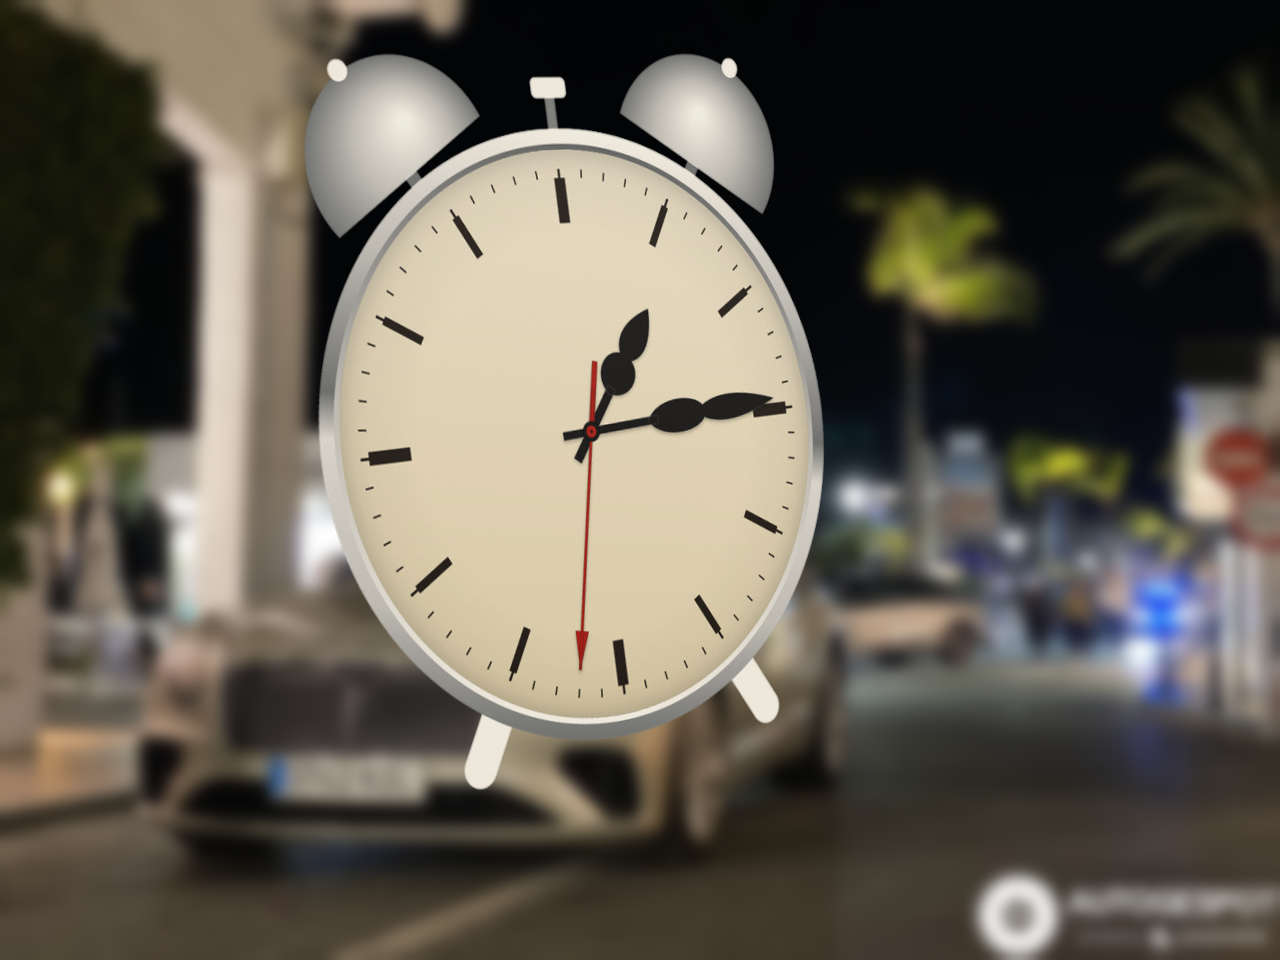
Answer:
**1:14:32**
